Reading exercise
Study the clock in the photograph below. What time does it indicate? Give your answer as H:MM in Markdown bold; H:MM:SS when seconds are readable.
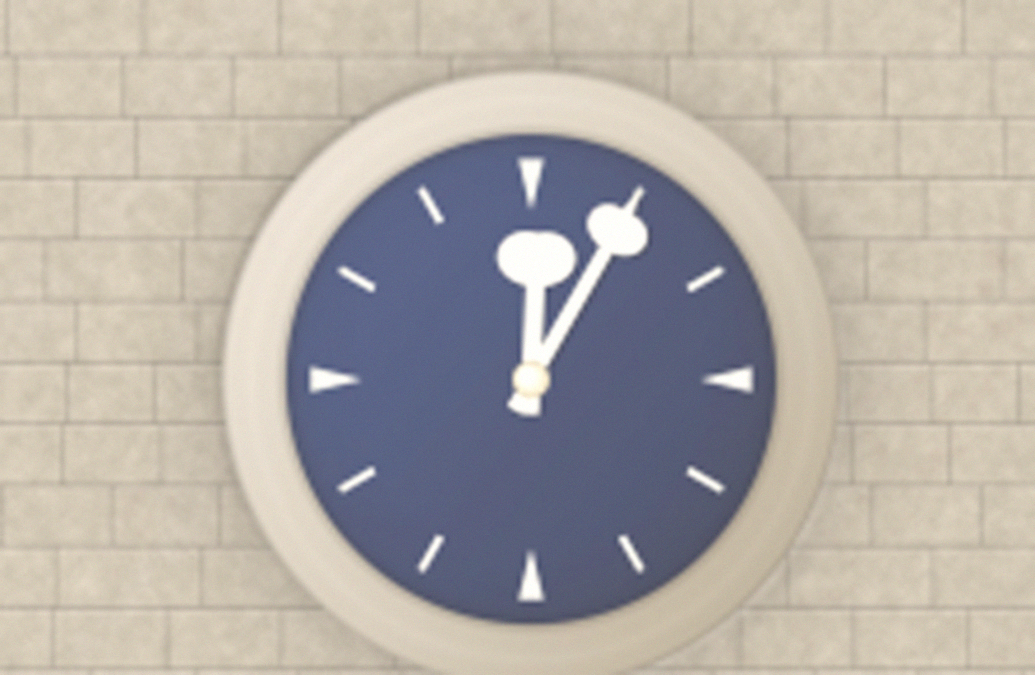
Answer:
**12:05**
